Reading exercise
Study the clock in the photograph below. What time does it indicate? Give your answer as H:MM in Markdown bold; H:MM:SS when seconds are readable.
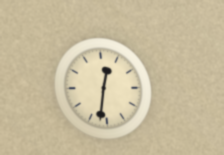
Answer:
**12:32**
